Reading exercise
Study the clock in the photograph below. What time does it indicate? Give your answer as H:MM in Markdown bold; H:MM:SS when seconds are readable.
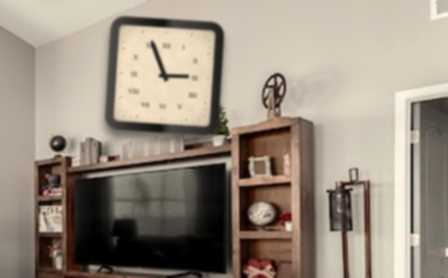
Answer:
**2:56**
